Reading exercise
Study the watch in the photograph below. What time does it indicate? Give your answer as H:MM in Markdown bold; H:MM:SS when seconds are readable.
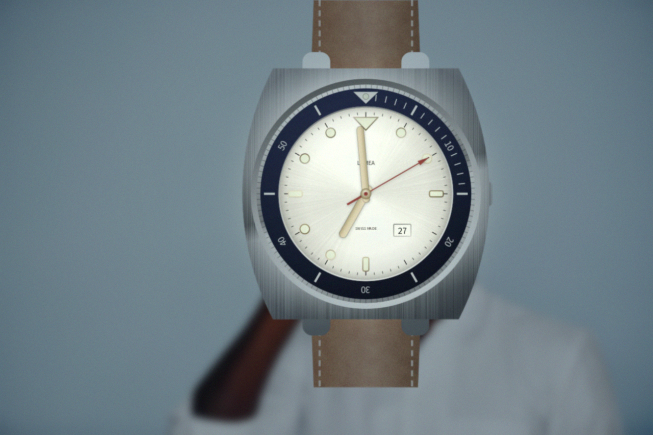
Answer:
**6:59:10**
